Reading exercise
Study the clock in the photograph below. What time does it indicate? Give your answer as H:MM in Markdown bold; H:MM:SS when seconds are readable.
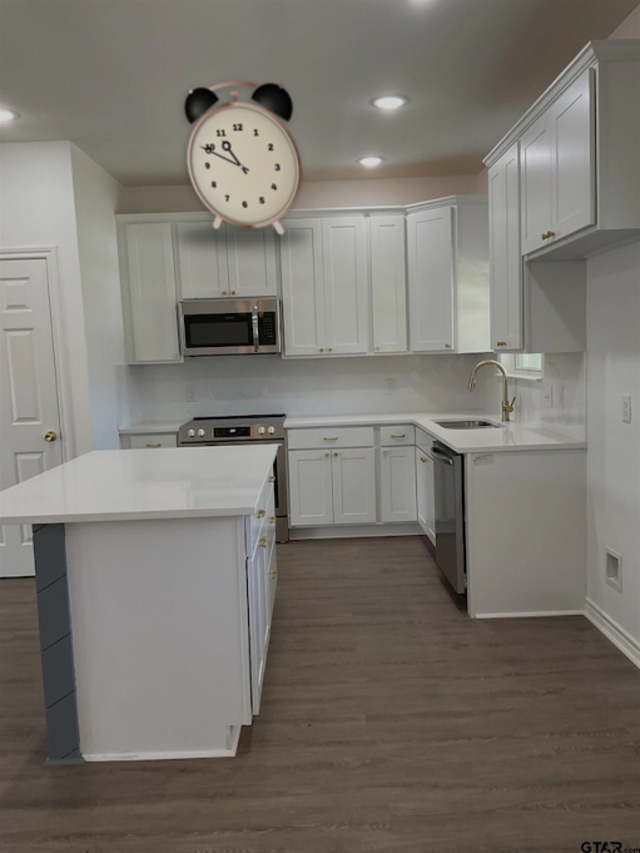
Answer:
**10:49**
